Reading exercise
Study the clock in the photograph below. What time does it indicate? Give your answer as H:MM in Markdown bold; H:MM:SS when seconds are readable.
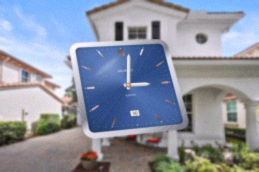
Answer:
**3:02**
